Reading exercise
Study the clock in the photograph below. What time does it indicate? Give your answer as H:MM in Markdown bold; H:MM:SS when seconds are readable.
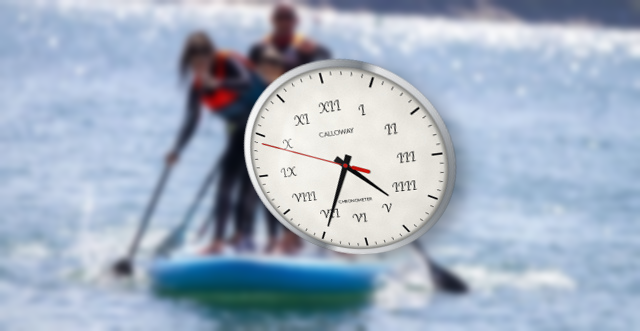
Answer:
**4:34:49**
